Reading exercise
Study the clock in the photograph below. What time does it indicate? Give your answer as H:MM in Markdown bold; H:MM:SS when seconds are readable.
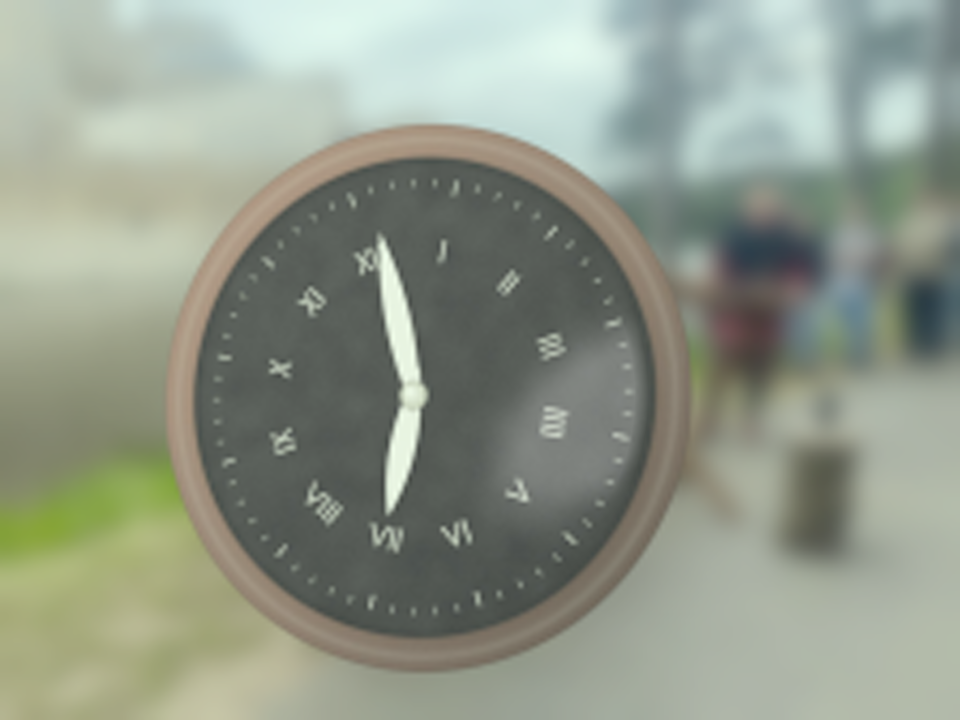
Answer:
**7:01**
